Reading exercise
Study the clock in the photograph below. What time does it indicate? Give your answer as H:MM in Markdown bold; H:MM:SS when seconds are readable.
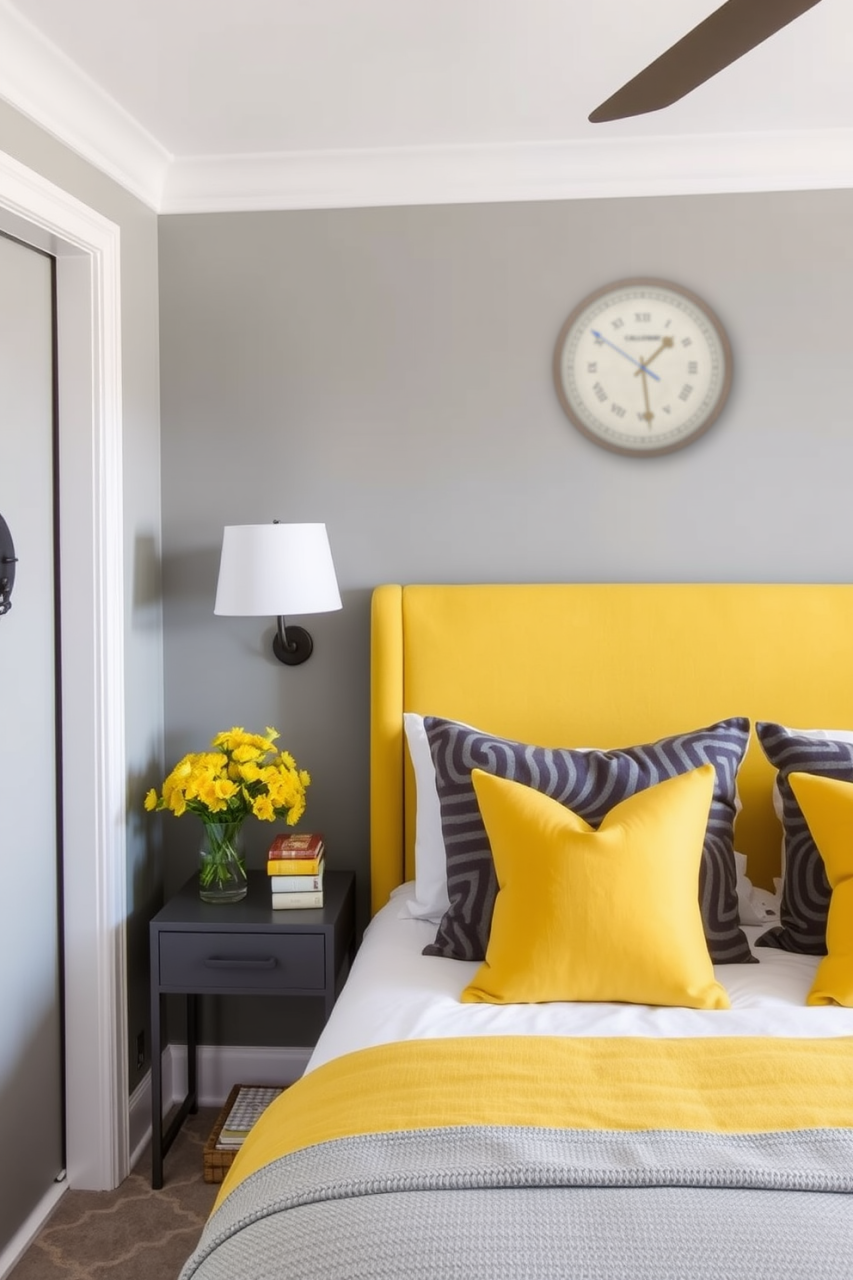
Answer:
**1:28:51**
